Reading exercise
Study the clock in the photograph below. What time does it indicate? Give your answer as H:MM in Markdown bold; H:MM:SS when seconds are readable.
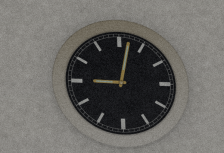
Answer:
**9:02**
